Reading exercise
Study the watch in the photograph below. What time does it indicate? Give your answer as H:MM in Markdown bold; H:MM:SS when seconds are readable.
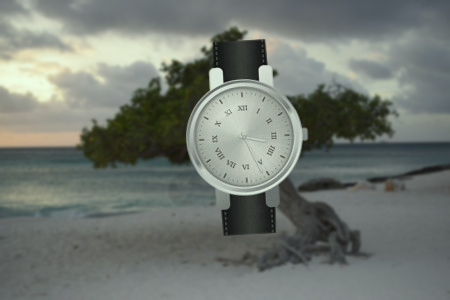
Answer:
**3:26**
